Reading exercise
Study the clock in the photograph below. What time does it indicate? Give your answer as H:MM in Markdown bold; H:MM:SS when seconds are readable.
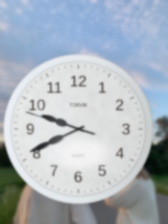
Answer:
**9:40:48**
